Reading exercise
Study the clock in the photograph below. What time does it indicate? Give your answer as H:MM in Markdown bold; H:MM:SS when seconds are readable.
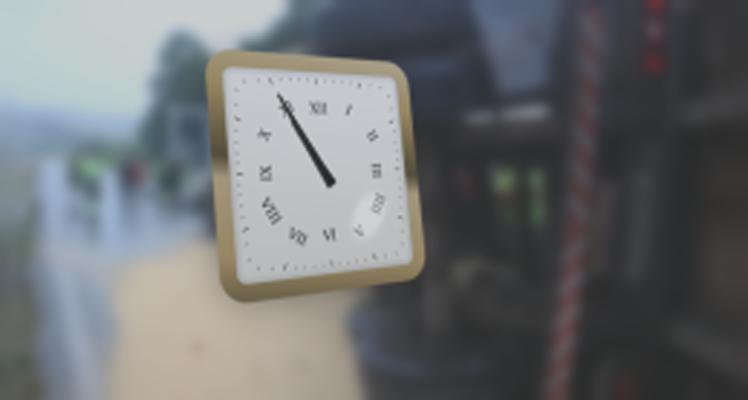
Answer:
**10:55**
